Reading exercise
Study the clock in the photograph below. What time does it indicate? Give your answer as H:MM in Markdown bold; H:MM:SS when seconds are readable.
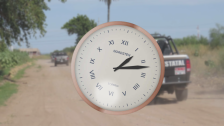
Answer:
**1:12**
